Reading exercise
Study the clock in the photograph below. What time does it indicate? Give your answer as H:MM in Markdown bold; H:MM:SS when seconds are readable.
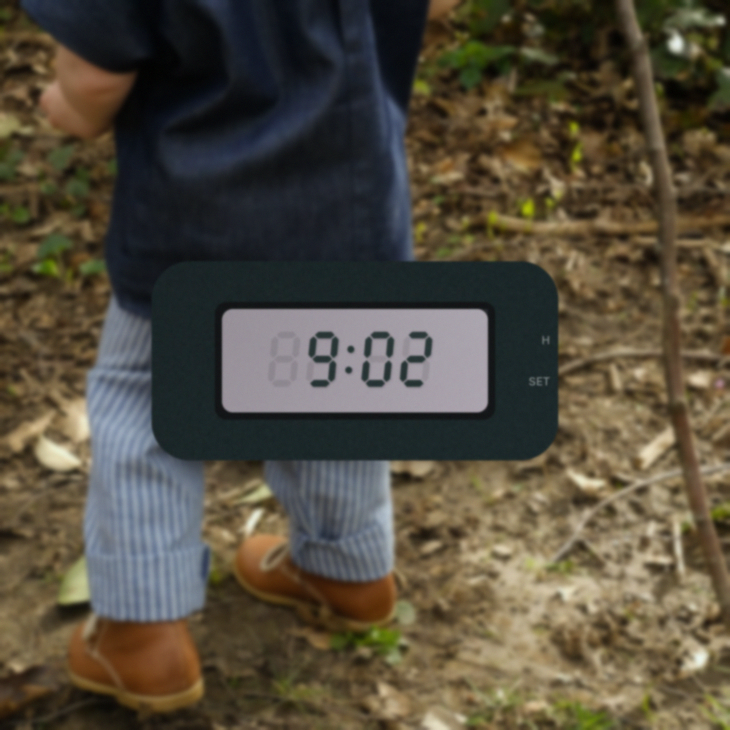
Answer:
**9:02**
